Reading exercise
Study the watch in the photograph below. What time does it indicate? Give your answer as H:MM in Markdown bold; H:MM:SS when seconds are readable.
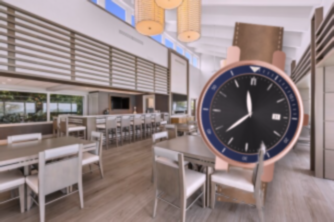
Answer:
**11:38**
